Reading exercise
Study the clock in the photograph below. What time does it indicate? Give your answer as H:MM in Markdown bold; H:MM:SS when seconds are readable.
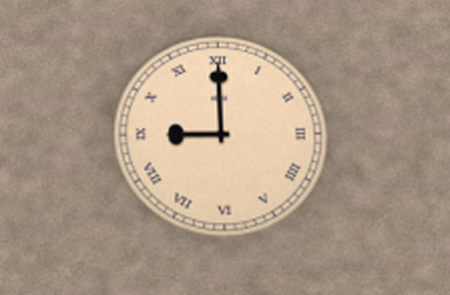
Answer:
**9:00**
